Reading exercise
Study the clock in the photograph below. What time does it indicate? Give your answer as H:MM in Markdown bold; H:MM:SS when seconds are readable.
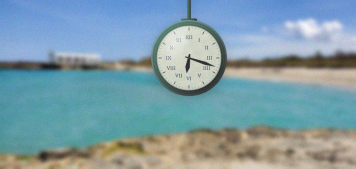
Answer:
**6:18**
